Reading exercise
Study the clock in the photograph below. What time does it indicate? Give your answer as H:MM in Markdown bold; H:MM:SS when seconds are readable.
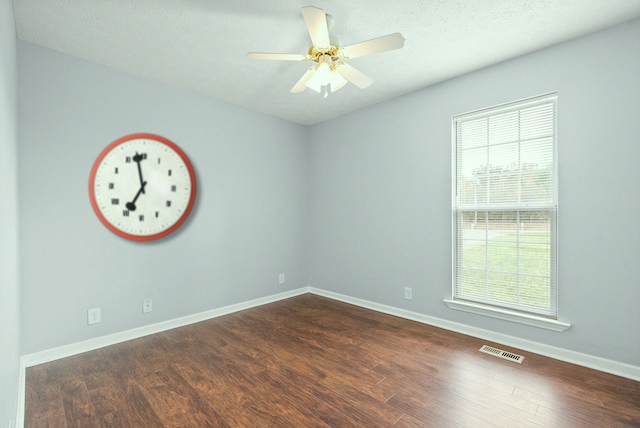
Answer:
**6:58**
